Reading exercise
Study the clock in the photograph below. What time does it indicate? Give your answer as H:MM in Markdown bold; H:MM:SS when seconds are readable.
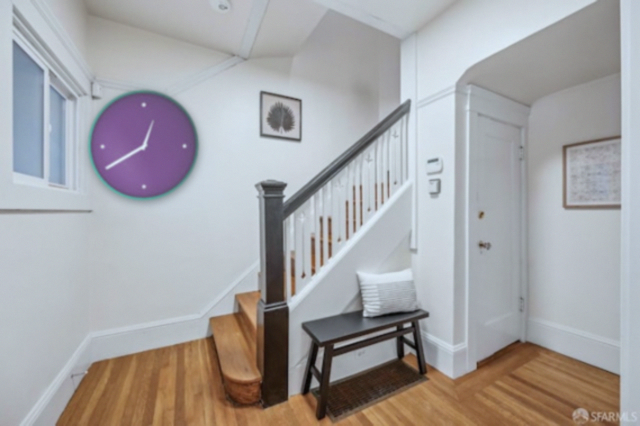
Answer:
**12:40**
